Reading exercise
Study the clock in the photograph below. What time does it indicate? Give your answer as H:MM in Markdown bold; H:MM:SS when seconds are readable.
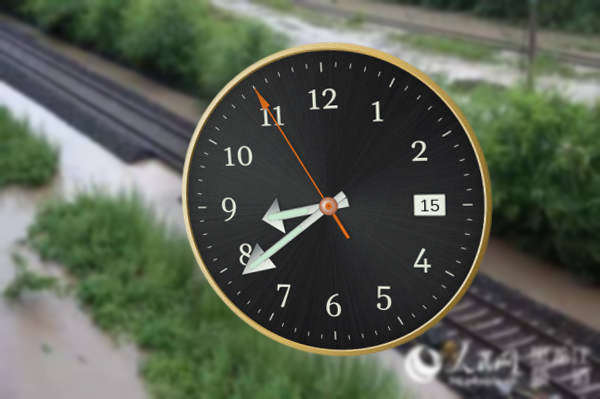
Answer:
**8:38:55**
